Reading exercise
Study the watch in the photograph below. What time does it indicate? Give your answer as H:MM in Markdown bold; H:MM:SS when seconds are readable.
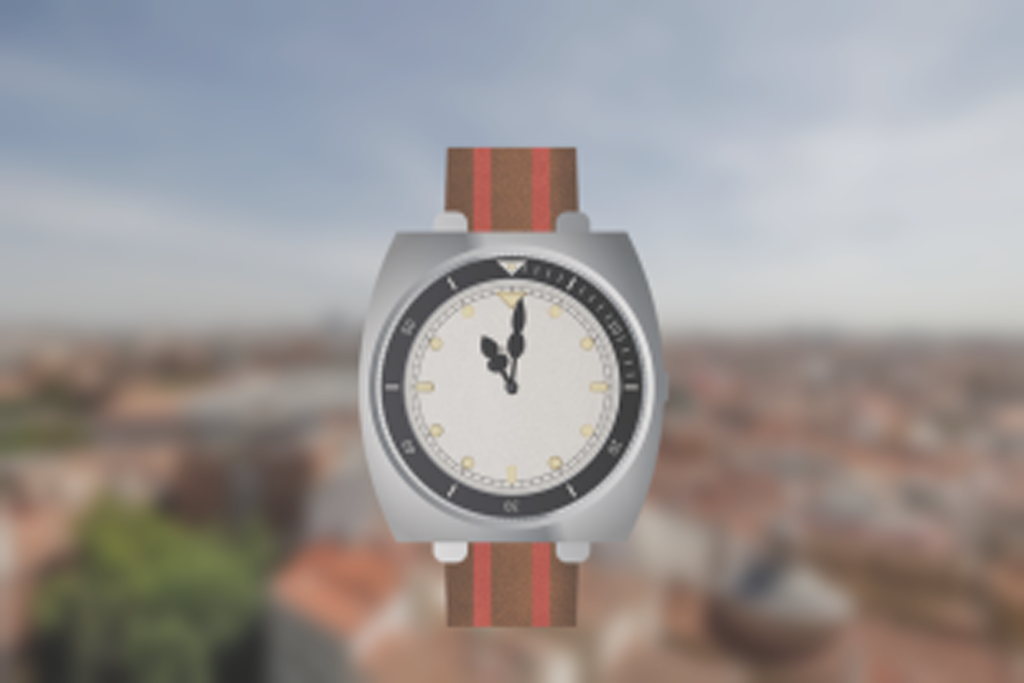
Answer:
**11:01**
